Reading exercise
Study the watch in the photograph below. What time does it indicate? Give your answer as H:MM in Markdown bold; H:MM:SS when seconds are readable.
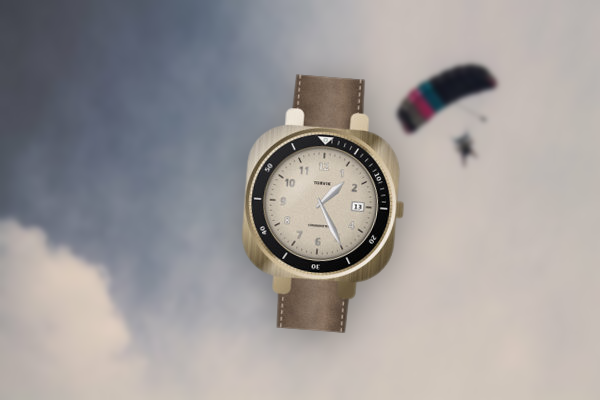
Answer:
**1:25**
